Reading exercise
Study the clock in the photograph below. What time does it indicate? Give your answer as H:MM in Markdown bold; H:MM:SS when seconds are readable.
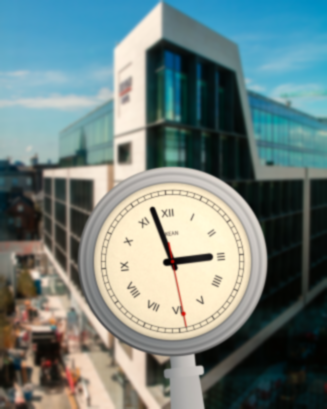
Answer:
**2:57:29**
